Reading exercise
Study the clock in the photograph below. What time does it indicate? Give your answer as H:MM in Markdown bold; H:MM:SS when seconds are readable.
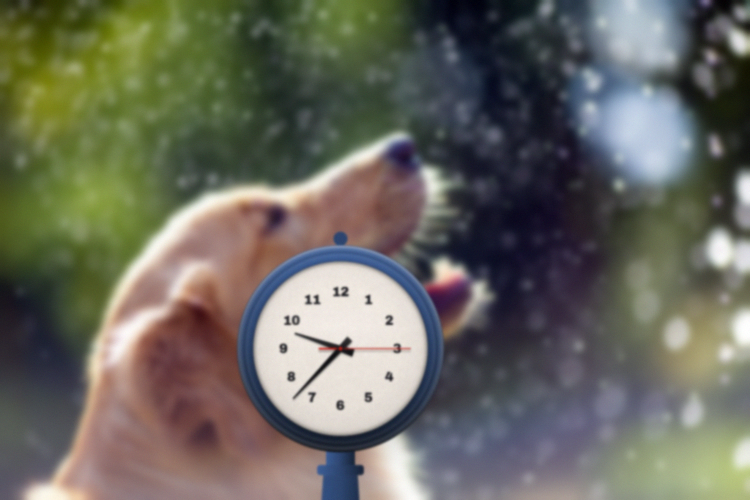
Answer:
**9:37:15**
